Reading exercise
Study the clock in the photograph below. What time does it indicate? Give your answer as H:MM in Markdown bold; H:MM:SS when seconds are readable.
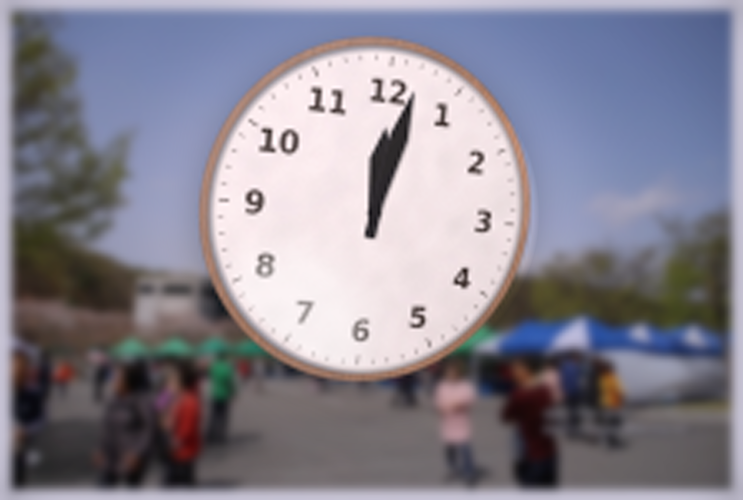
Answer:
**12:02**
